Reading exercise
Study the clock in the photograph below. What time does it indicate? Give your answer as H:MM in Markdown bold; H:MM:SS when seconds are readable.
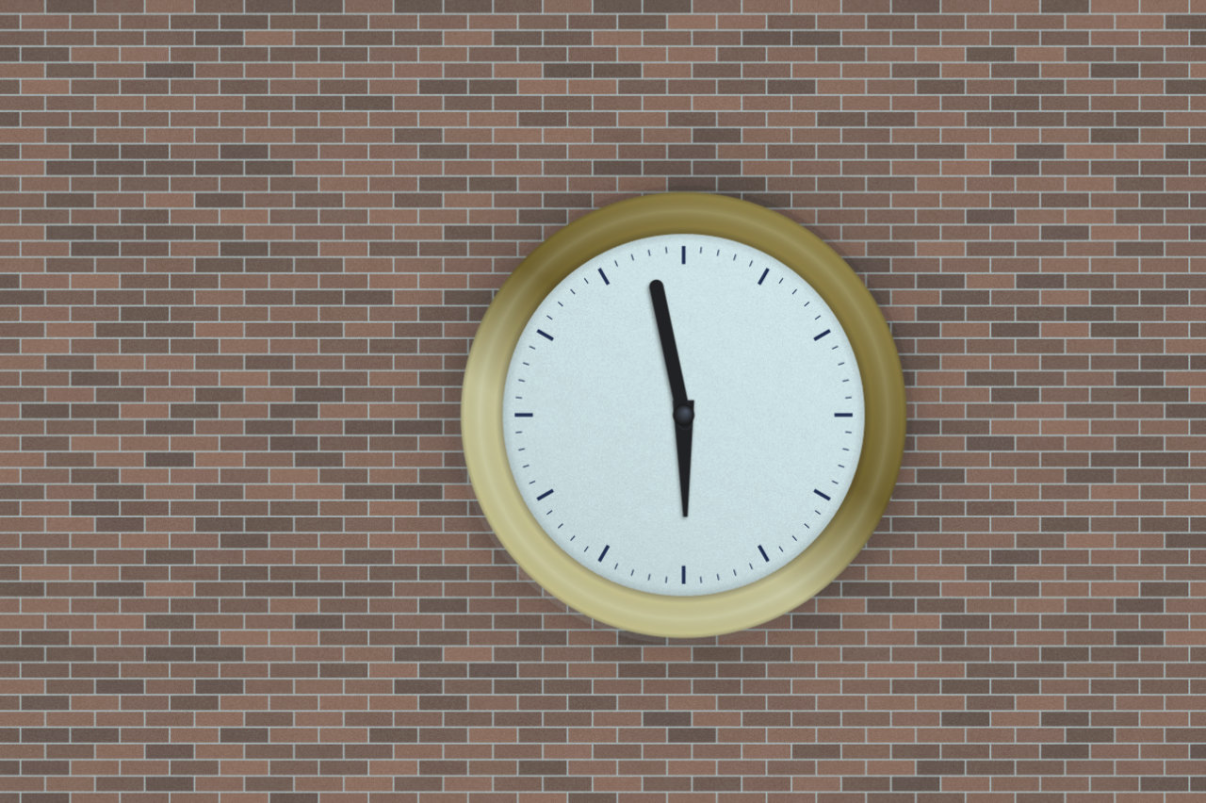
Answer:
**5:58**
